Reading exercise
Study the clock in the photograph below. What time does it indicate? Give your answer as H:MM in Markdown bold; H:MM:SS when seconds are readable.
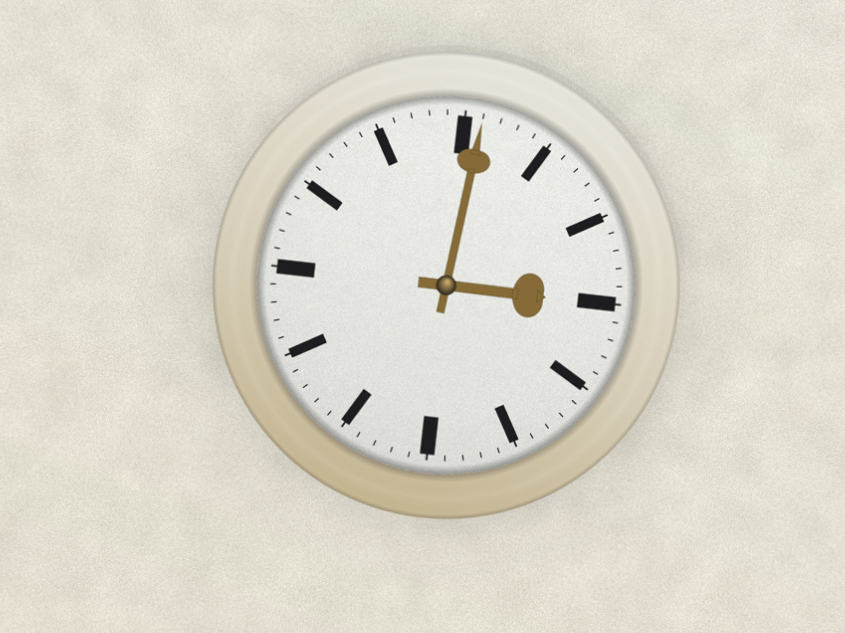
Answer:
**3:01**
